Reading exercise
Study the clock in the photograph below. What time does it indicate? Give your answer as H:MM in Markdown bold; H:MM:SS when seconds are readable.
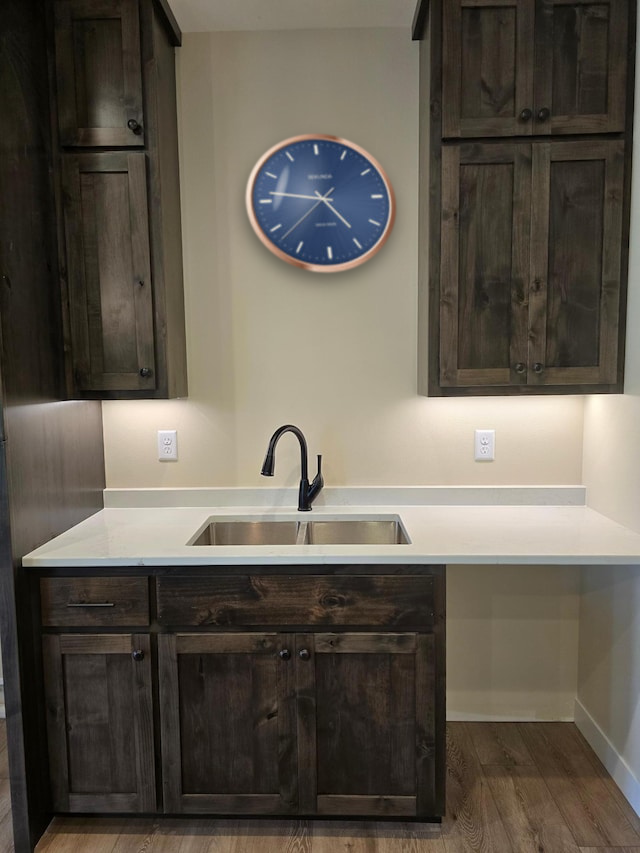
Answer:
**4:46:38**
